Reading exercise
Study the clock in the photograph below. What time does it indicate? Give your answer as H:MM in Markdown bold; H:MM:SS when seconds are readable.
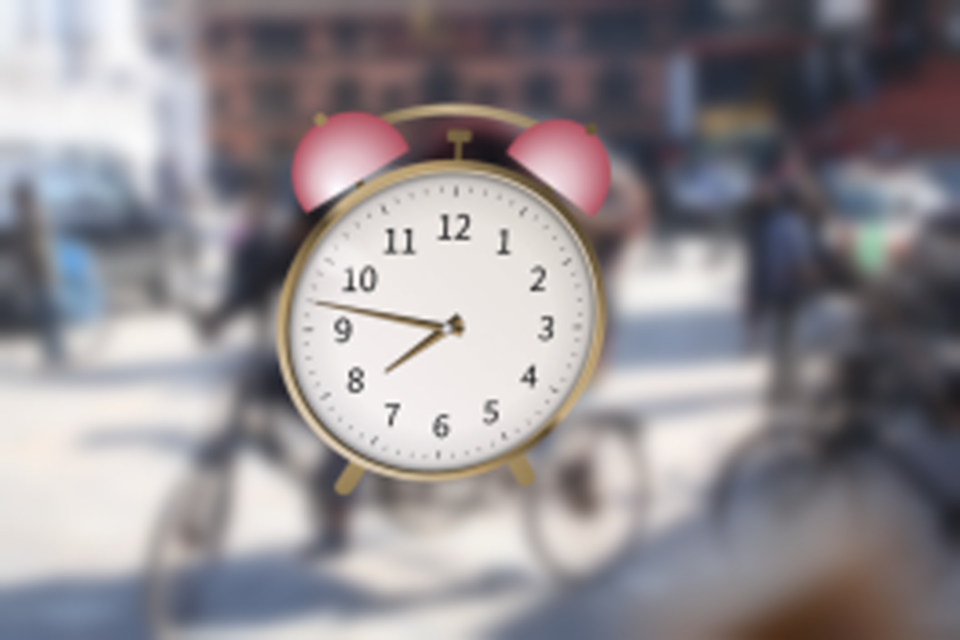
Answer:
**7:47**
